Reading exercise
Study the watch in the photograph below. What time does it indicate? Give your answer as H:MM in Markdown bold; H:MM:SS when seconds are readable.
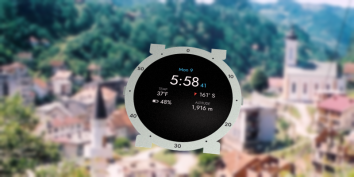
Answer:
**5:58**
